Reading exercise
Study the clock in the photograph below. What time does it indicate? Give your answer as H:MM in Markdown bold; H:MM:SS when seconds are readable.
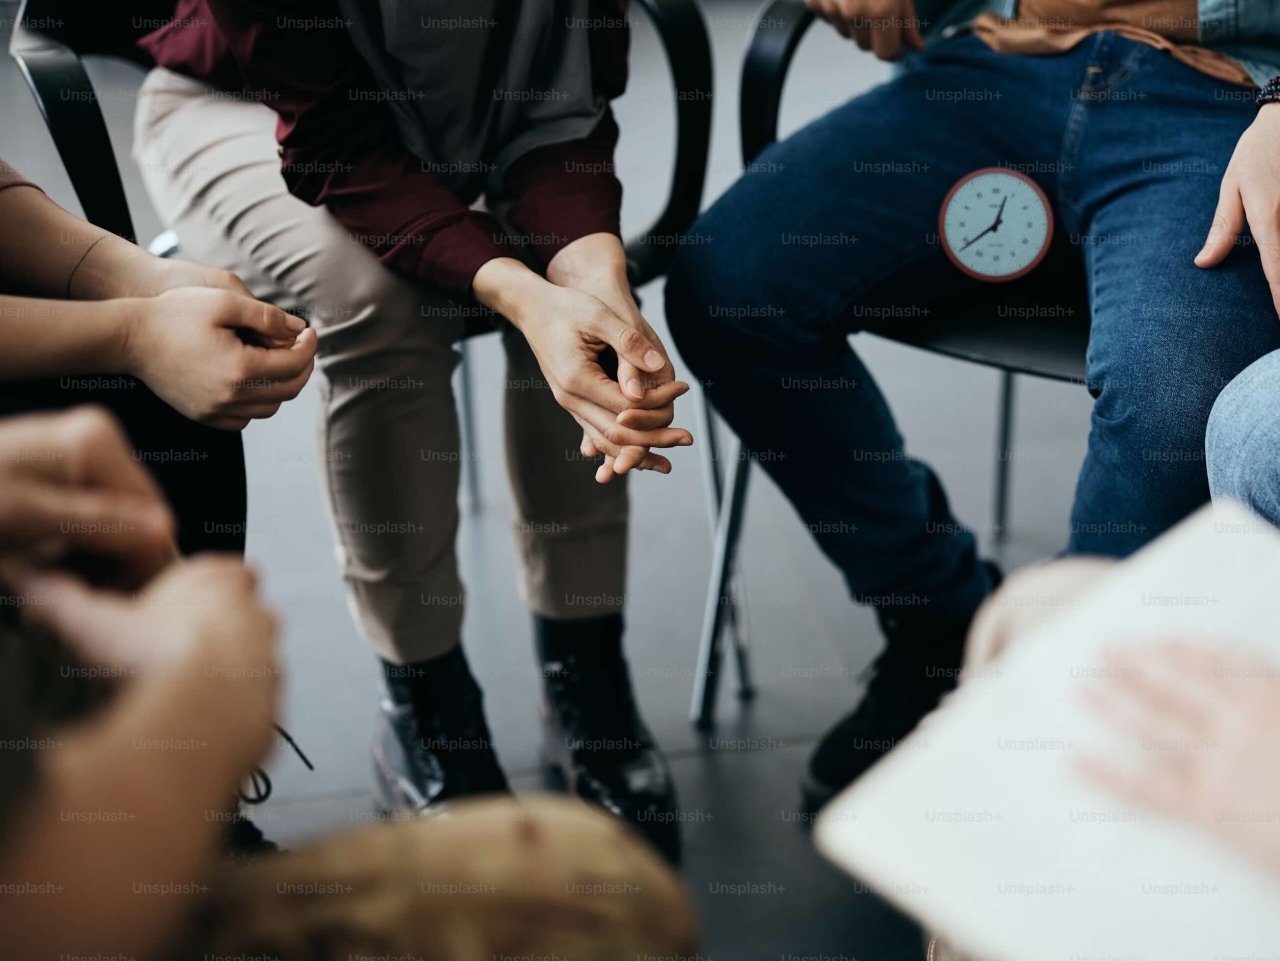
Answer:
**12:39**
